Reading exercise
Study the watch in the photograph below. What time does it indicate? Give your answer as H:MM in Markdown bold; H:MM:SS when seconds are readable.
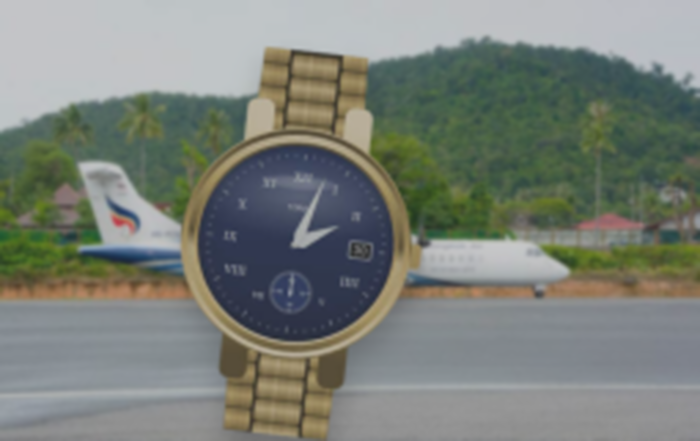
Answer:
**2:03**
